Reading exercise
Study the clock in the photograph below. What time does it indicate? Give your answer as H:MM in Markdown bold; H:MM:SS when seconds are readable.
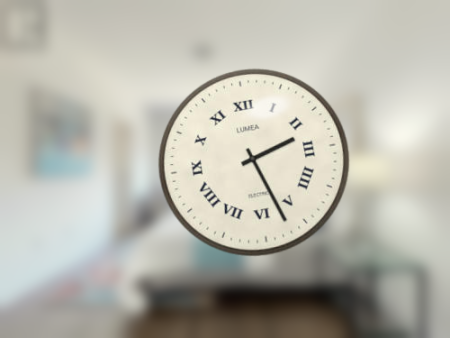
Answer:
**2:27**
